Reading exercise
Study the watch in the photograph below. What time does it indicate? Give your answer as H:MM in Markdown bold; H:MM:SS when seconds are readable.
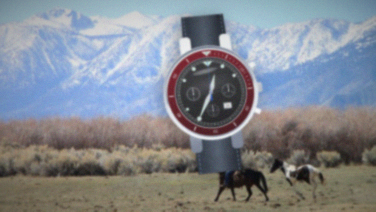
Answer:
**12:35**
